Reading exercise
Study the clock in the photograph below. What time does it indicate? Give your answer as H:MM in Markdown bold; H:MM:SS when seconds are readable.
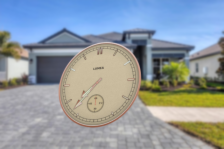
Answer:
**7:37**
